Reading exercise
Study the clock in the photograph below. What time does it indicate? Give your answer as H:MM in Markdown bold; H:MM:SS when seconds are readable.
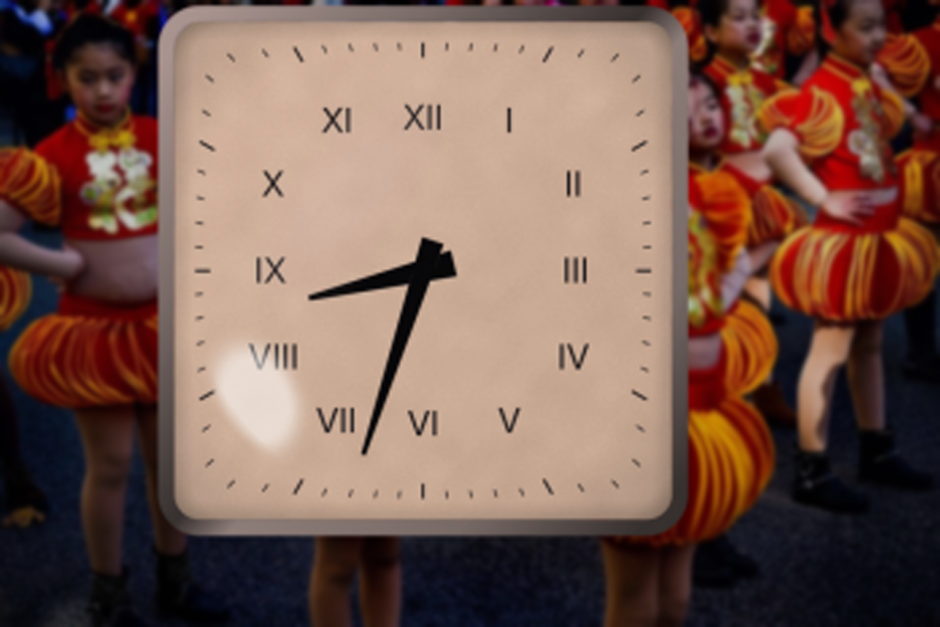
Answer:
**8:33**
